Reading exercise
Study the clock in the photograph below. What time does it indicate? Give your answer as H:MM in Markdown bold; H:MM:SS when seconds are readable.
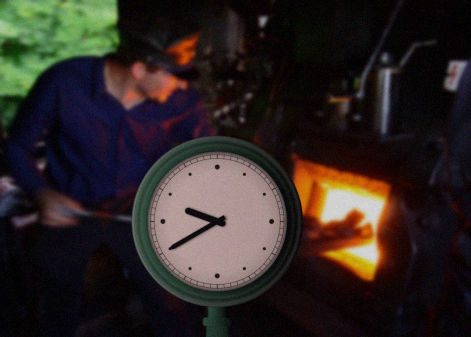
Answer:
**9:40**
